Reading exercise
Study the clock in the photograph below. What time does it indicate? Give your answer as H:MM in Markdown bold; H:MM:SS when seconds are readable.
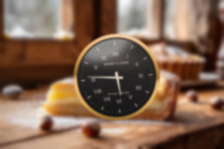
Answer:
**5:46**
